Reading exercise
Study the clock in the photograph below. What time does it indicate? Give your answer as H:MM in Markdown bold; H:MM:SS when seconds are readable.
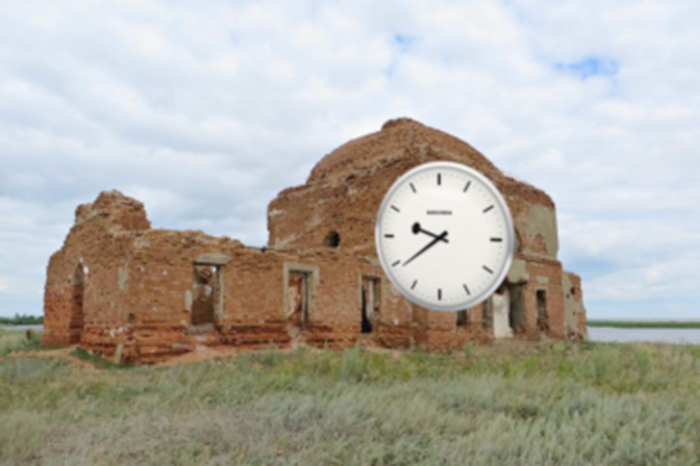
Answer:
**9:39**
